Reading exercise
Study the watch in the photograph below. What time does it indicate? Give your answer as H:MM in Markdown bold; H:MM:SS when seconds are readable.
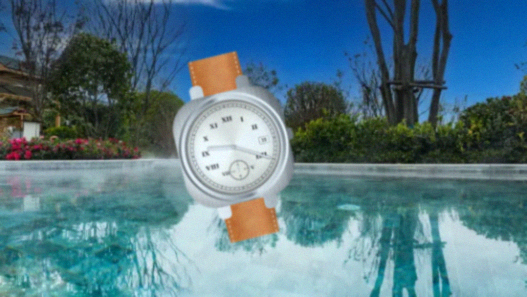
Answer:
**9:20**
